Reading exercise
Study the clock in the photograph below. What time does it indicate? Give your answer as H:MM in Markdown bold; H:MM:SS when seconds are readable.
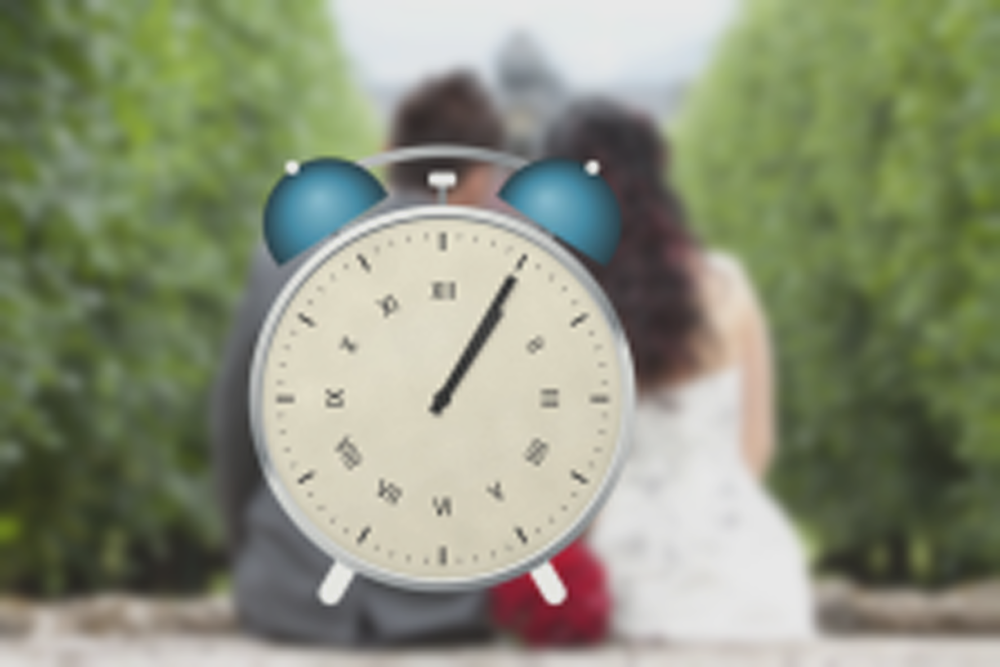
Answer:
**1:05**
